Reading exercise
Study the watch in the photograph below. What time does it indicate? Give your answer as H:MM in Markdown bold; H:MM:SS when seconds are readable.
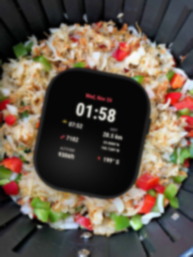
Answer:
**1:58**
